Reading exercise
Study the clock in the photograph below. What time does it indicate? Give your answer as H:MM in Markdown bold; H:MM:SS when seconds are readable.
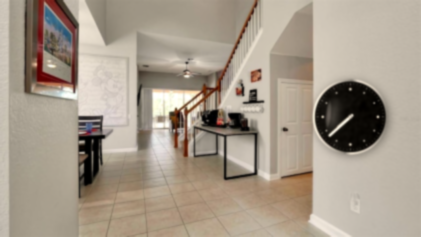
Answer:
**7:38**
